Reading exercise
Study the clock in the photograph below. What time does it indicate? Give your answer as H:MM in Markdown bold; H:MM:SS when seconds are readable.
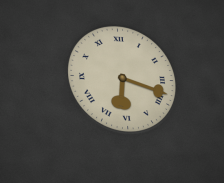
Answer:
**6:18**
